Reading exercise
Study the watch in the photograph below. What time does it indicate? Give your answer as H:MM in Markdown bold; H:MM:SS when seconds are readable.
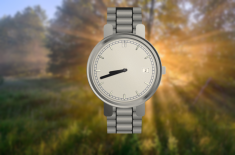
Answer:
**8:42**
